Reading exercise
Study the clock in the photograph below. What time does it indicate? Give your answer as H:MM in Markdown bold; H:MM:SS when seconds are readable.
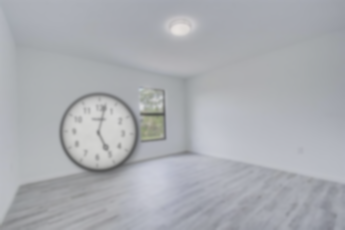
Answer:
**5:02**
